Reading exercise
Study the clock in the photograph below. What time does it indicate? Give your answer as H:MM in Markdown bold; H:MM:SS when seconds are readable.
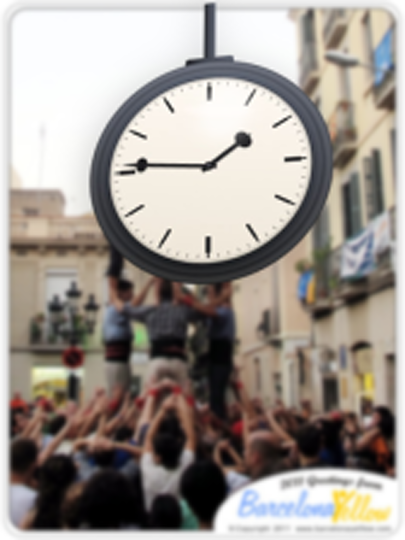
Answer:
**1:46**
